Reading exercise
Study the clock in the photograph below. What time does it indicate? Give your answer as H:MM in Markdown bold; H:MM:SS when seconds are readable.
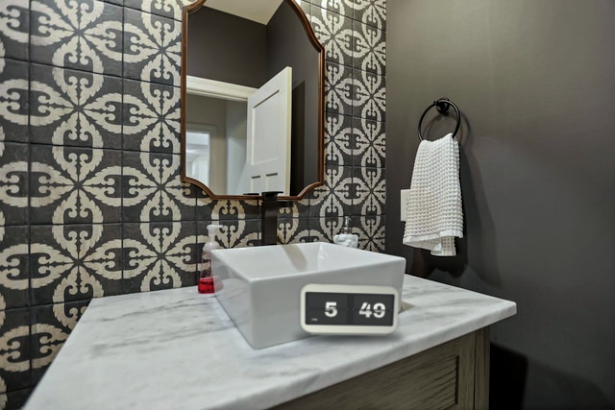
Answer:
**5:49**
